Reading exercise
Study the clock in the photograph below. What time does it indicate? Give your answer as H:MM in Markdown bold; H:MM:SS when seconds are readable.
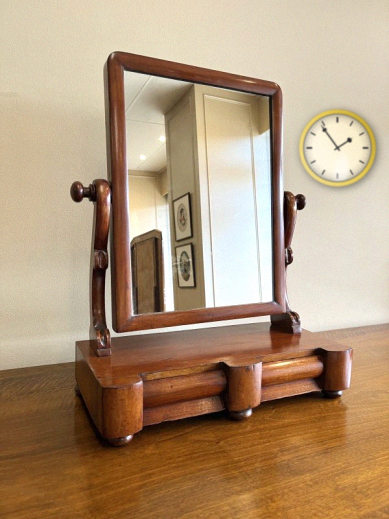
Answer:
**1:54**
